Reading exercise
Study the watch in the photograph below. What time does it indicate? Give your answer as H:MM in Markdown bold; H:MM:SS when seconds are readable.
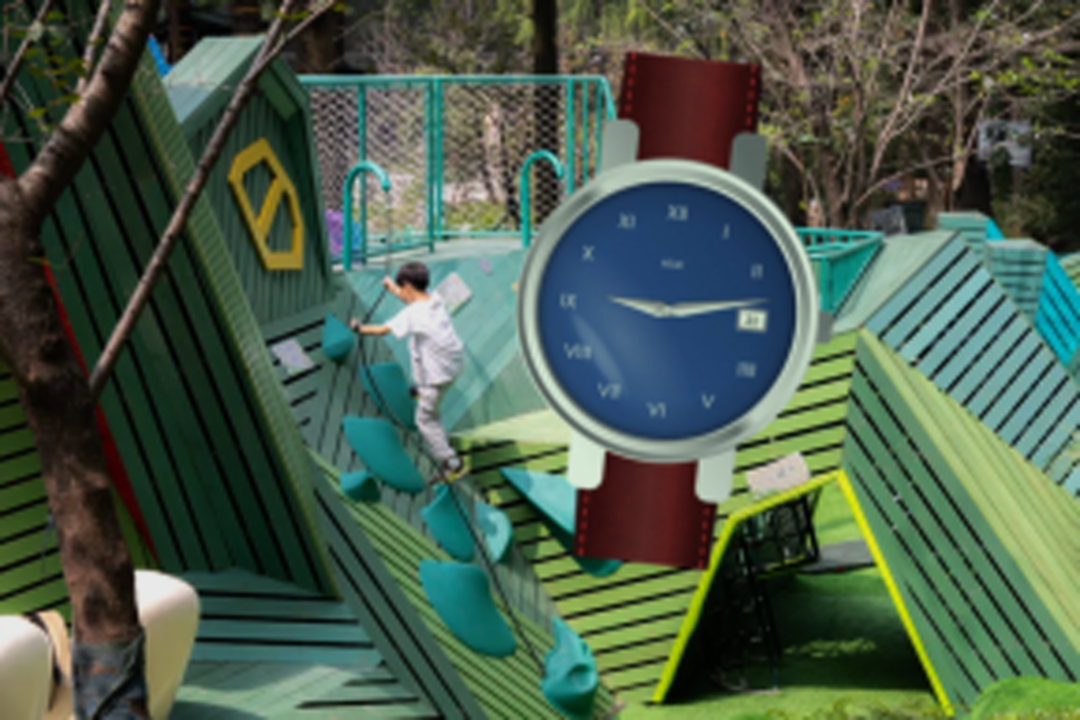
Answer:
**9:13**
